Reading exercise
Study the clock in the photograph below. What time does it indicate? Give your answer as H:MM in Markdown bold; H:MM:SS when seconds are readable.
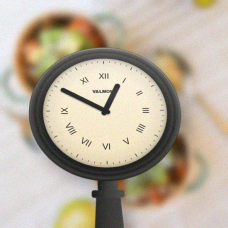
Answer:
**12:50**
